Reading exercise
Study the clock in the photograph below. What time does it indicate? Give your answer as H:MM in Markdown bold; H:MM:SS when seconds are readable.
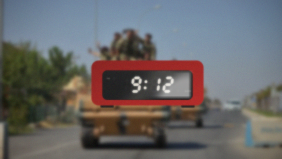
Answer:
**9:12**
